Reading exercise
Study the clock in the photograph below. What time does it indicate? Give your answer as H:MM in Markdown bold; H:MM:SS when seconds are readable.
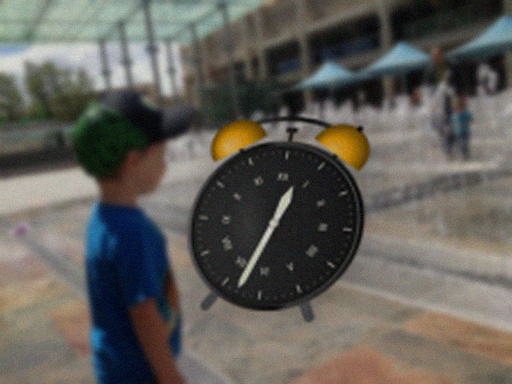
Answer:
**12:33**
